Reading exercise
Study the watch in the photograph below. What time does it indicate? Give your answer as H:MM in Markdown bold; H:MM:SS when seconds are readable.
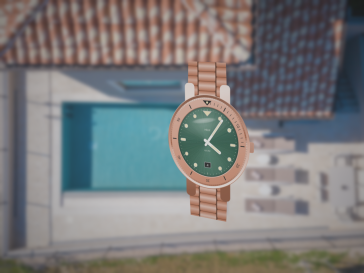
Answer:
**4:06**
